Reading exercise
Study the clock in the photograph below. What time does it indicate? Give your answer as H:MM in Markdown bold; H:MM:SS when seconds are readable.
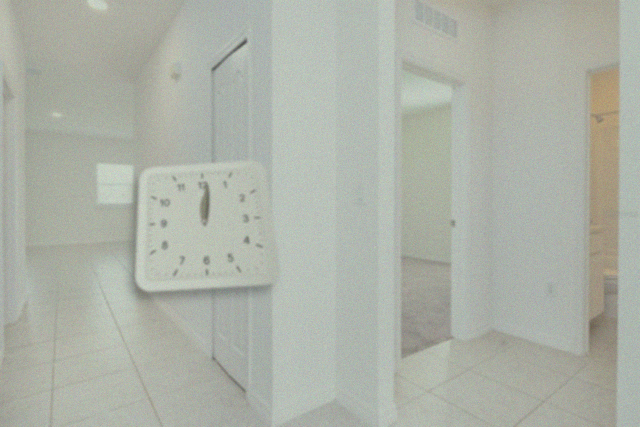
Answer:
**12:01**
